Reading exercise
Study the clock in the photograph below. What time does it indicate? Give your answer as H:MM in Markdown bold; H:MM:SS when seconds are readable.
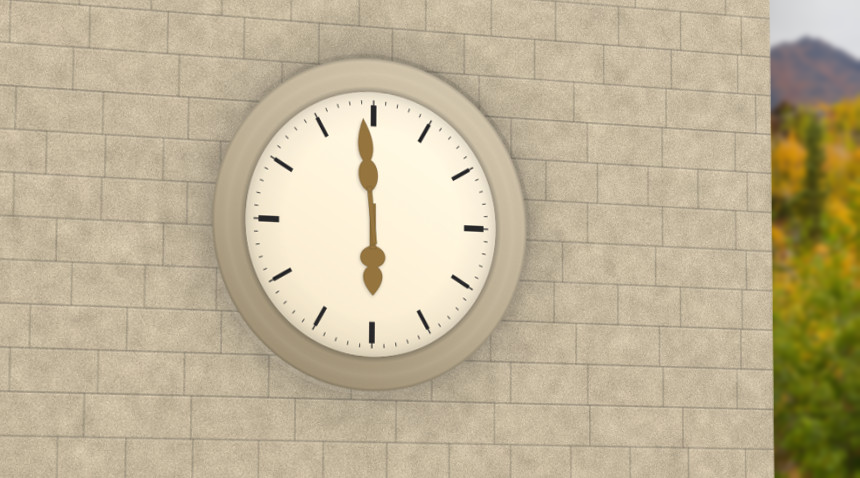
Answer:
**5:59**
